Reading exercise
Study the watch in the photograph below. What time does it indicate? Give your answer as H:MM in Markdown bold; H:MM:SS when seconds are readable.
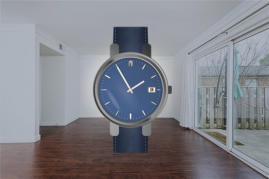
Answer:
**1:55**
